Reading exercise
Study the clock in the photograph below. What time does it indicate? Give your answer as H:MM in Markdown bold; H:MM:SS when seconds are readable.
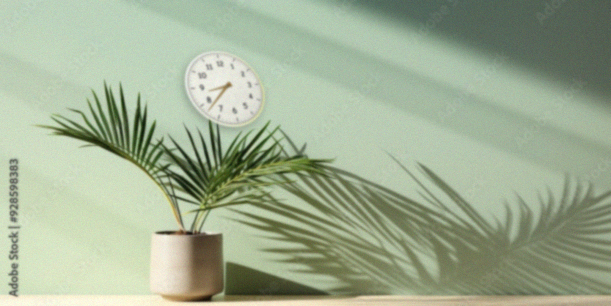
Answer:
**8:38**
